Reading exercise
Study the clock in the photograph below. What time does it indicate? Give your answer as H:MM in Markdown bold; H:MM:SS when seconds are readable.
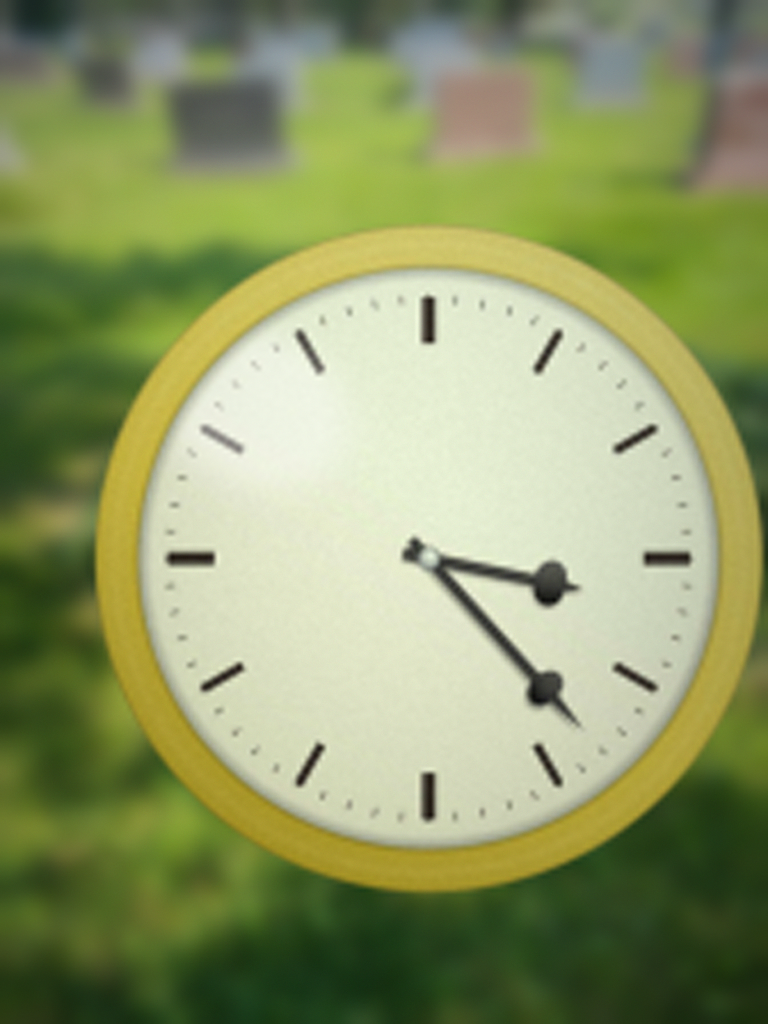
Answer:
**3:23**
